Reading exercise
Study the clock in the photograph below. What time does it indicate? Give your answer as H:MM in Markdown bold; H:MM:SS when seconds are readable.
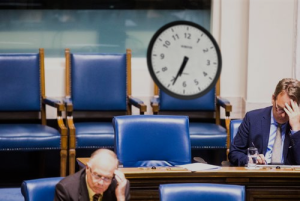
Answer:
**6:34**
